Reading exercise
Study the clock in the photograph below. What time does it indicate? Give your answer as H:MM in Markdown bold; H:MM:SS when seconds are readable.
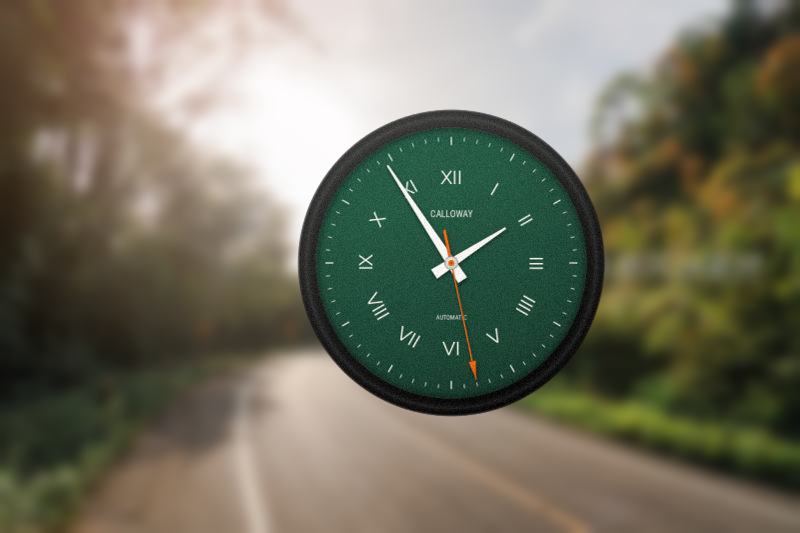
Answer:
**1:54:28**
